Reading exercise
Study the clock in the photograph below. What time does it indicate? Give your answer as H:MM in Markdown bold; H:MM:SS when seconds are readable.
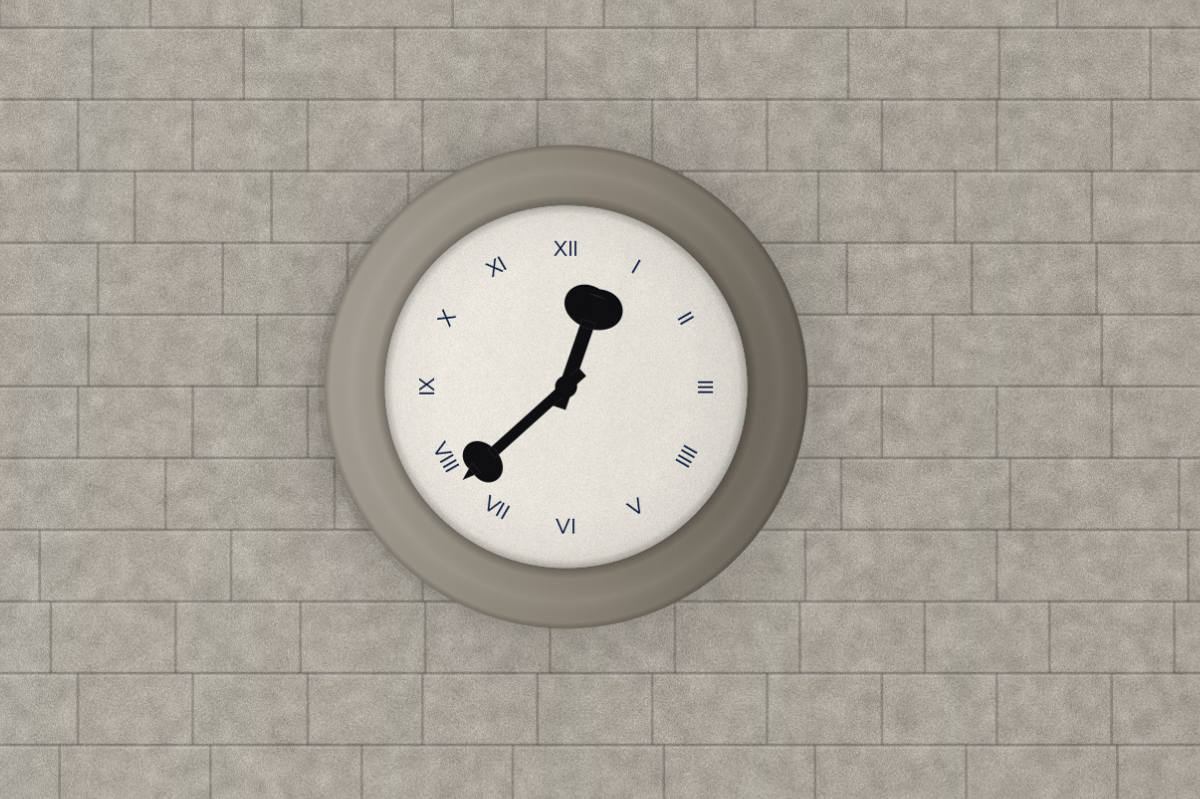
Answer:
**12:38**
